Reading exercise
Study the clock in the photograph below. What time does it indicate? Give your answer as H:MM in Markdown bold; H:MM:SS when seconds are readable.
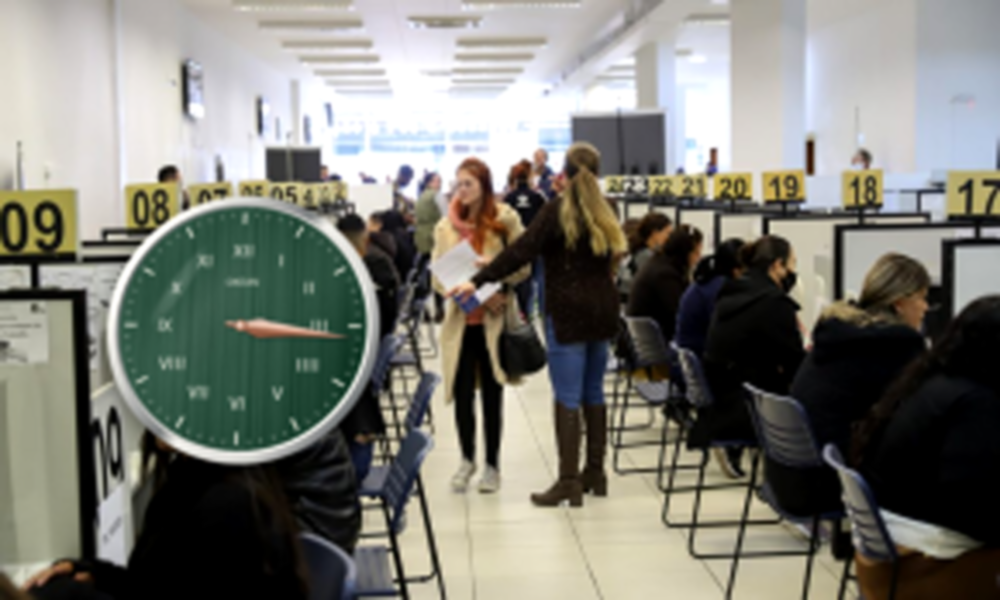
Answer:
**3:16**
